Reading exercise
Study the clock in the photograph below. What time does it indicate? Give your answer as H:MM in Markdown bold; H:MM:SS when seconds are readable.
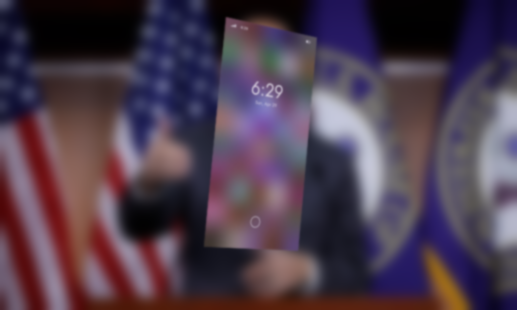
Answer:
**6:29**
